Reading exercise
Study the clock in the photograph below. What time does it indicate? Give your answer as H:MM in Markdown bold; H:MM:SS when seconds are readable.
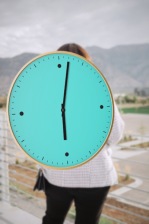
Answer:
**6:02**
